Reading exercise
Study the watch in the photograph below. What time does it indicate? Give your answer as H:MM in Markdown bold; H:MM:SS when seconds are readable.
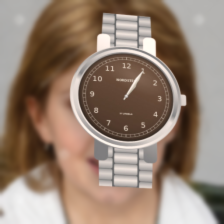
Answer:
**1:05**
